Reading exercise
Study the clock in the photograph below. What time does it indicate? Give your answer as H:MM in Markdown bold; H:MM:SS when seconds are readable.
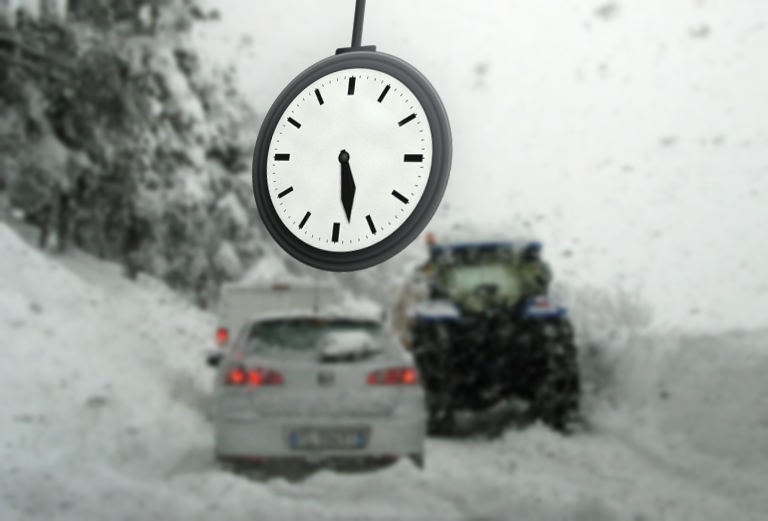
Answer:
**5:28**
